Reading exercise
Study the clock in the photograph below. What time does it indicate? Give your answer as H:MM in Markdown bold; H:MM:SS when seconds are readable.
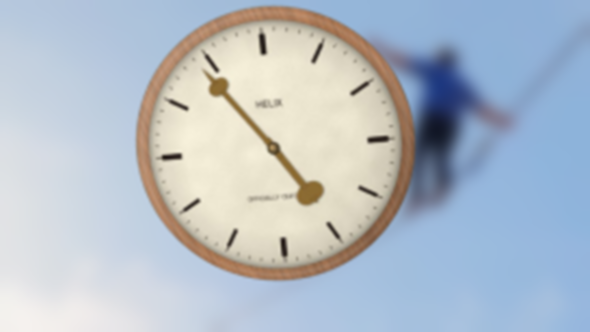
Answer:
**4:54**
